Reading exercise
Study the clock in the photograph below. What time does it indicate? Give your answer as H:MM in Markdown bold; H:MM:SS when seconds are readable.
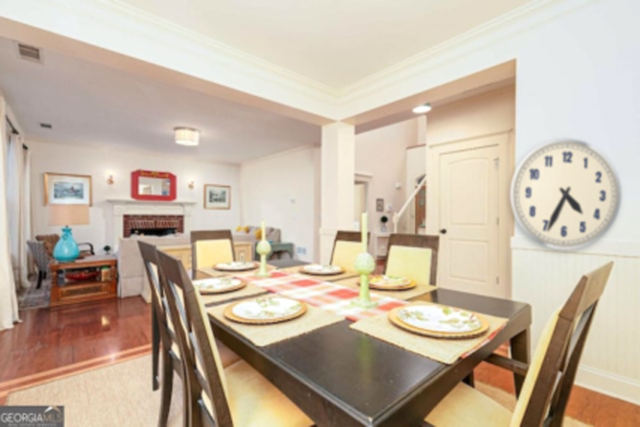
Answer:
**4:34**
